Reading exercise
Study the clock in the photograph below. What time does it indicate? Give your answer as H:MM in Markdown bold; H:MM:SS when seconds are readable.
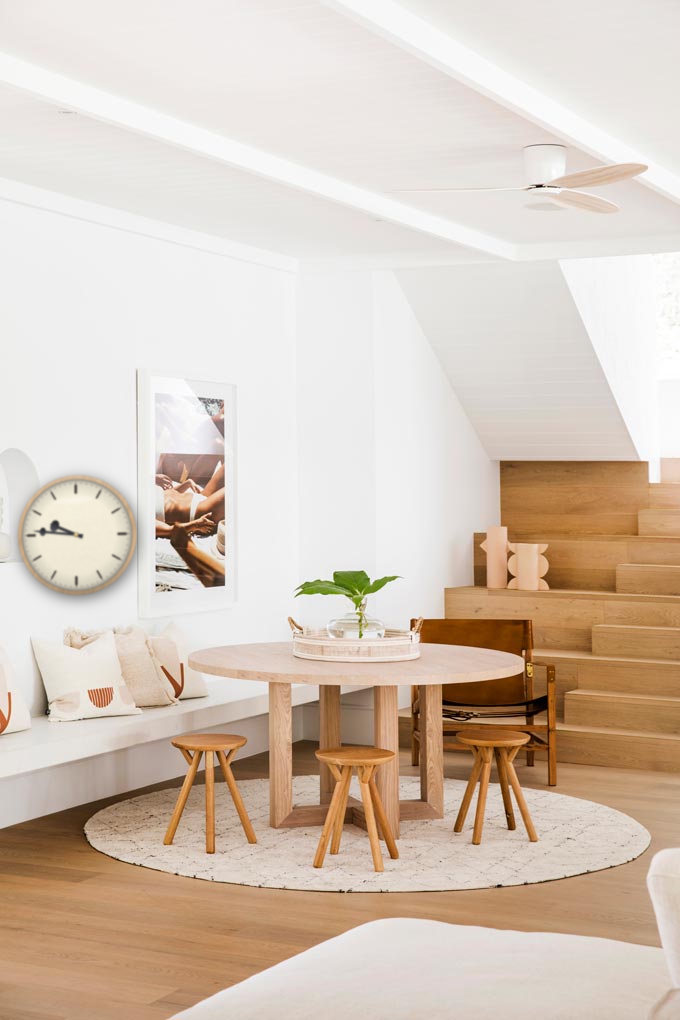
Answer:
**9:46**
